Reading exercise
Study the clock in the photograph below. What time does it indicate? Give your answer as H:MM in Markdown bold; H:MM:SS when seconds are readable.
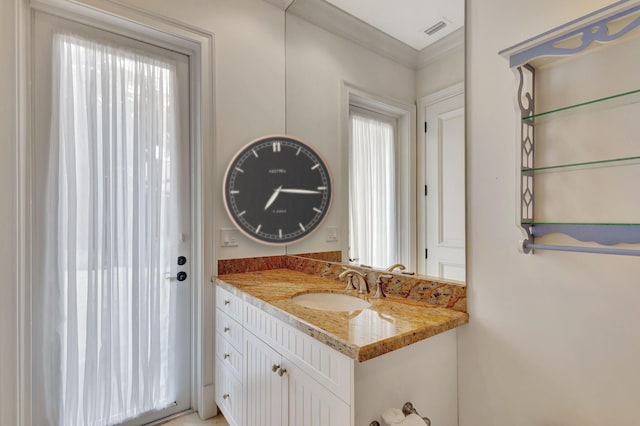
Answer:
**7:16**
